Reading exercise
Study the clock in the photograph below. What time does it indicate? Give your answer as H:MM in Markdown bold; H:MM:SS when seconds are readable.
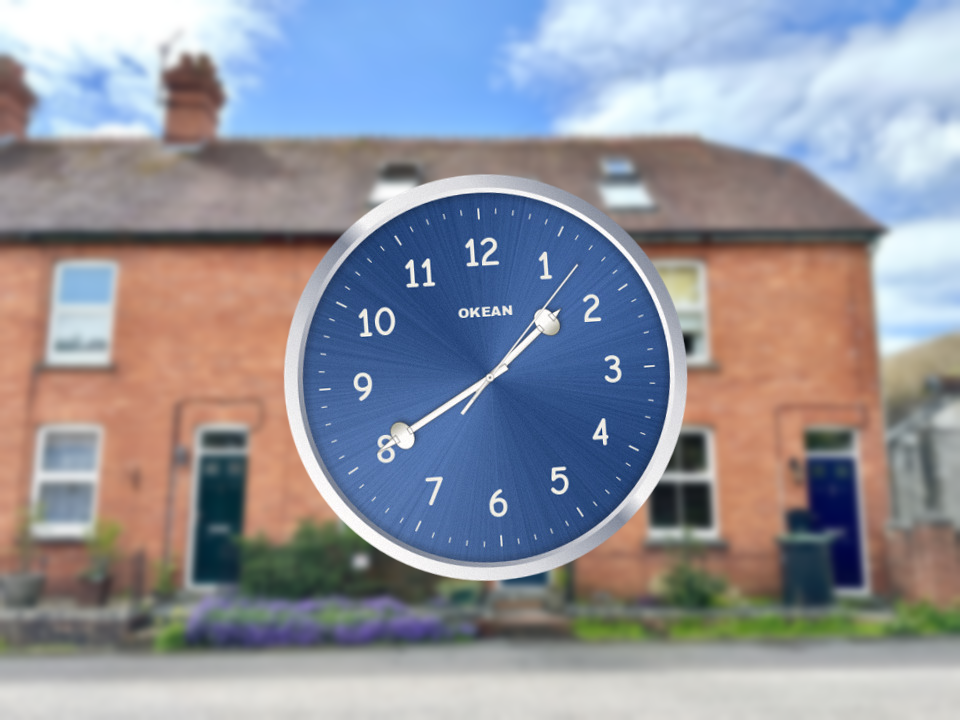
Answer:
**1:40:07**
